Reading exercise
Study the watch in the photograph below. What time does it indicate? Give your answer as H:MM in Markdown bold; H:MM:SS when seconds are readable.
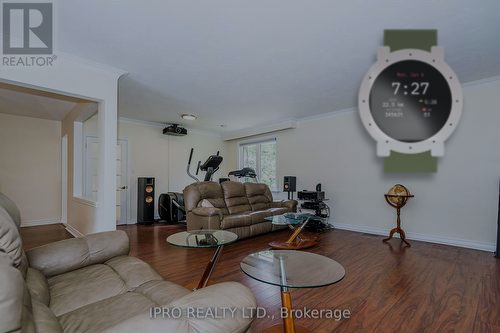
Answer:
**7:27**
